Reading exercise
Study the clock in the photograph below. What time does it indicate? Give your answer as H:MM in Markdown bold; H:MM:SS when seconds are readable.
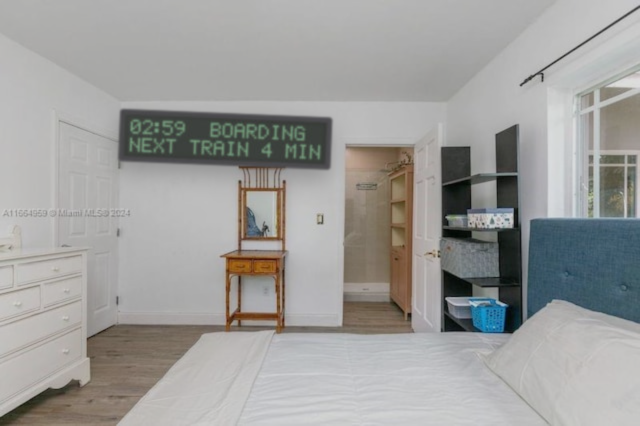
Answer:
**2:59**
